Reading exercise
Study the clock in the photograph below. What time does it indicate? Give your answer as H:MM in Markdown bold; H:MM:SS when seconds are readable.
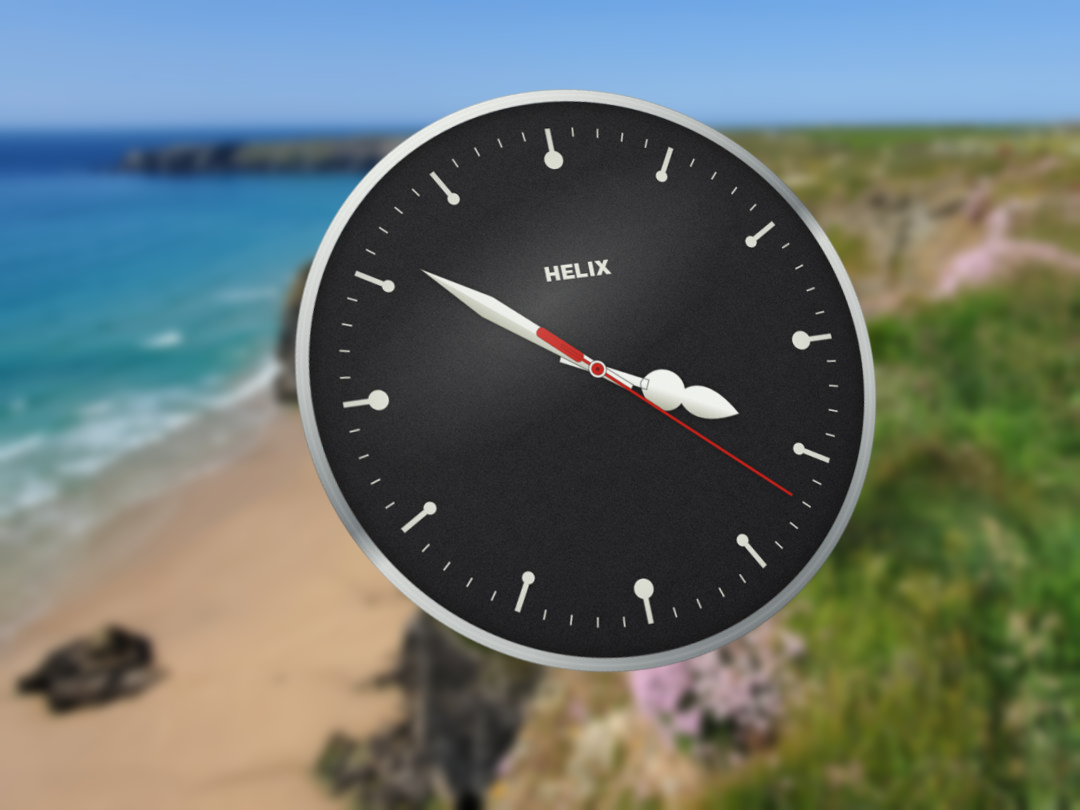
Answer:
**3:51:22**
